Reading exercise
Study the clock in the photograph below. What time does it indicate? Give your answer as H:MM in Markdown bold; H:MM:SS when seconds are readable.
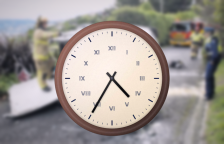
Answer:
**4:35**
